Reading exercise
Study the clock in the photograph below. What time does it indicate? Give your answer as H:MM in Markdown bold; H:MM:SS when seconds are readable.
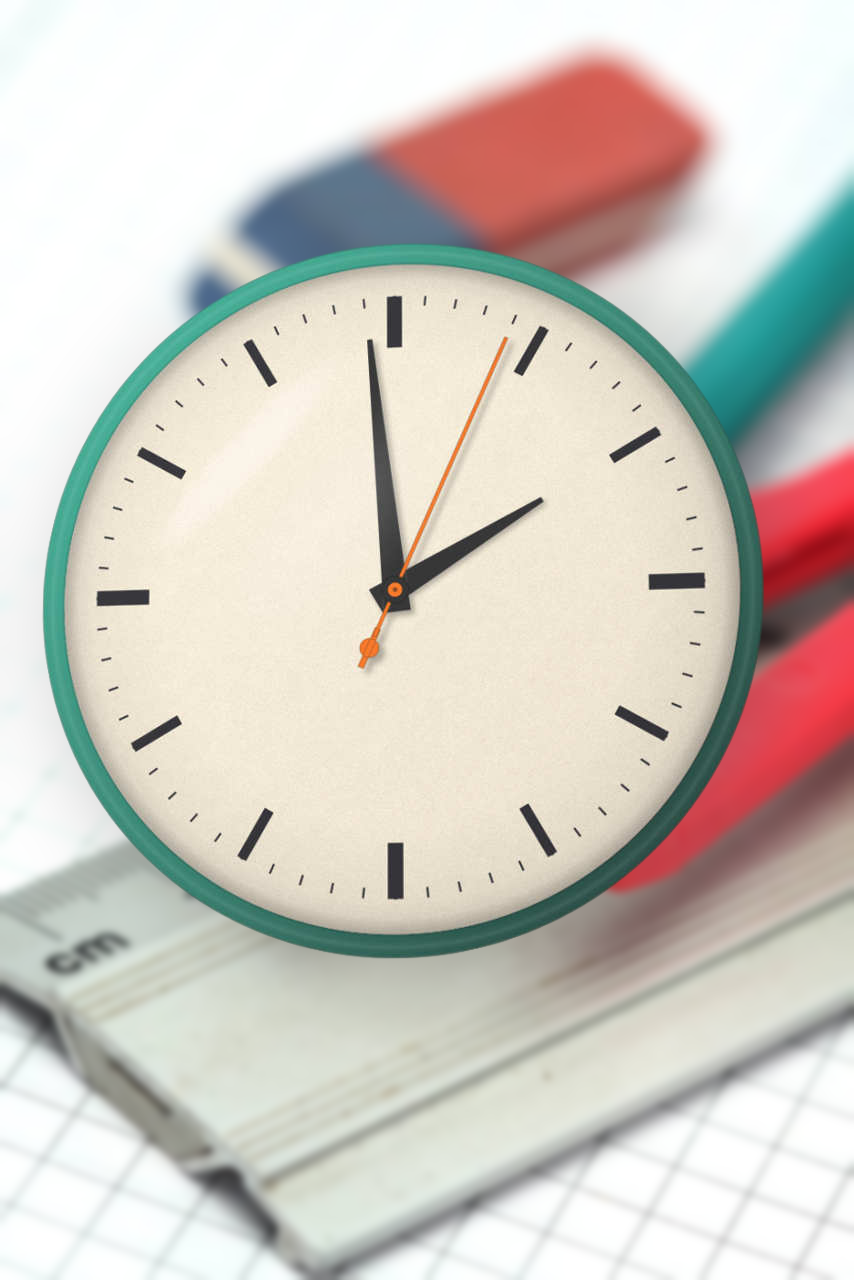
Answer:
**1:59:04**
